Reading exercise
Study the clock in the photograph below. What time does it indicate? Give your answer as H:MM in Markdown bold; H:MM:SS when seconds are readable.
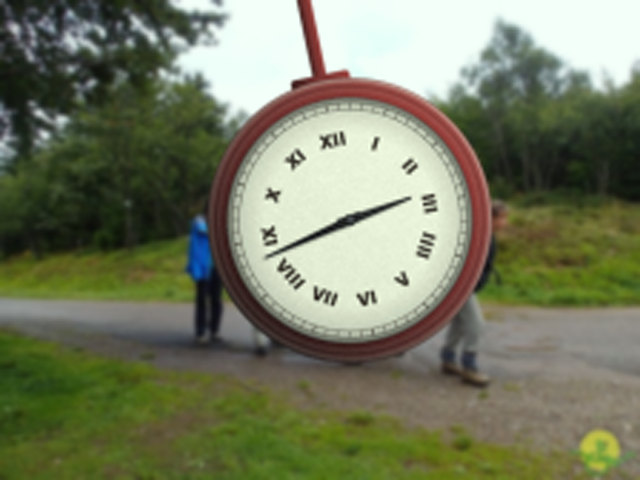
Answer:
**2:43**
